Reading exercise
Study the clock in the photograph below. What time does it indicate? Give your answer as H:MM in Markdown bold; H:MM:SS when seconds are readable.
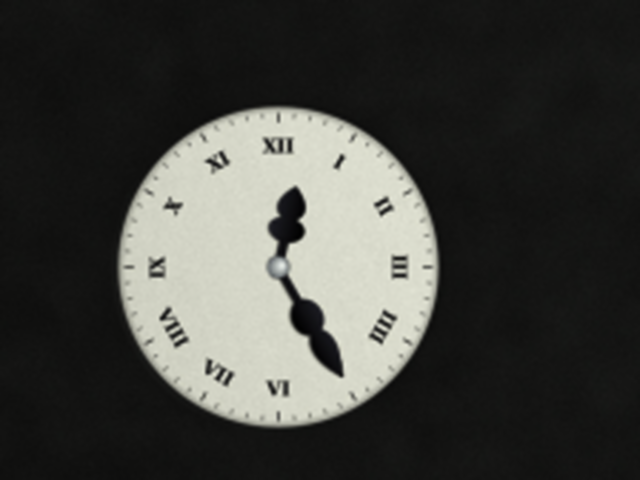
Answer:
**12:25**
